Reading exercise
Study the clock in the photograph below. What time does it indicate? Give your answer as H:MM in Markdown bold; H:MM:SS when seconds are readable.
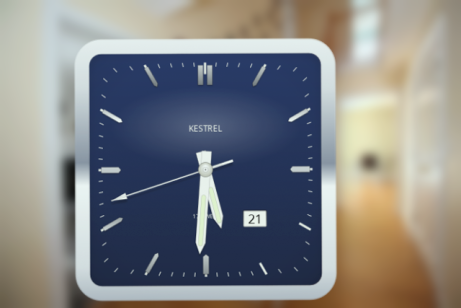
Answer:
**5:30:42**
